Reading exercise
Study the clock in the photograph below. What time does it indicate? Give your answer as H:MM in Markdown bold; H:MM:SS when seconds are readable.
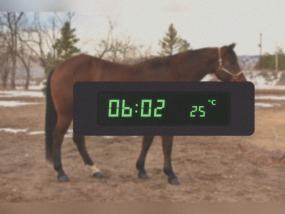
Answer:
**6:02**
